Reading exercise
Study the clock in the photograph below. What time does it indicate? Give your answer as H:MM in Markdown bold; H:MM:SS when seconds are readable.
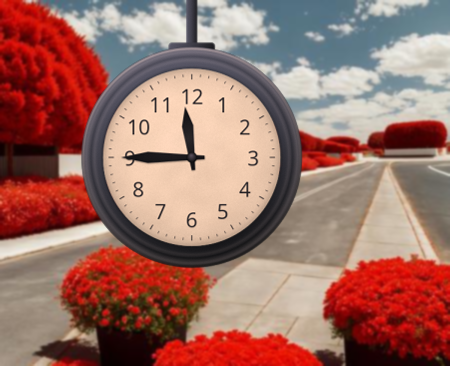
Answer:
**11:45**
